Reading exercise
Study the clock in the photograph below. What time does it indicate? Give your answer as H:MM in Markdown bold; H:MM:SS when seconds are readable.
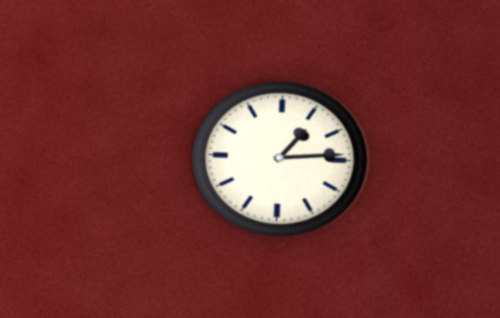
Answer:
**1:14**
